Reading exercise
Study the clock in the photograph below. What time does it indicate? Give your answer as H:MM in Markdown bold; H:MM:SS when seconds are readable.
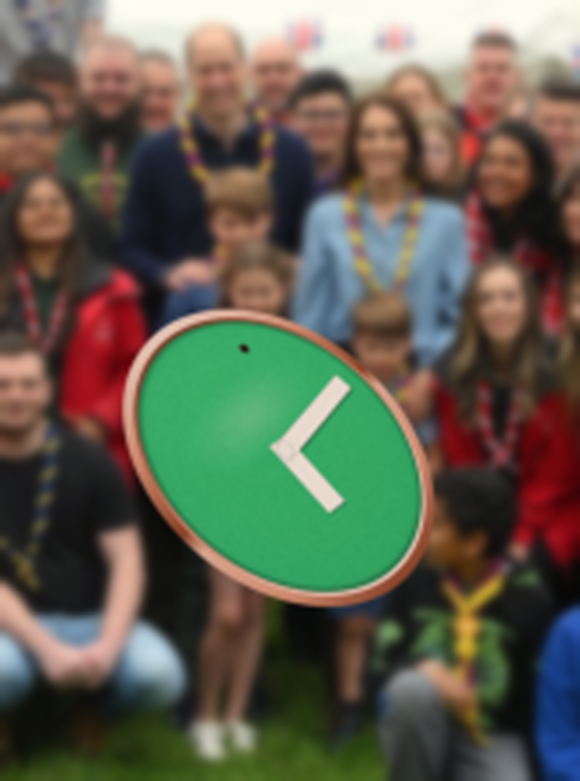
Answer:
**5:09**
